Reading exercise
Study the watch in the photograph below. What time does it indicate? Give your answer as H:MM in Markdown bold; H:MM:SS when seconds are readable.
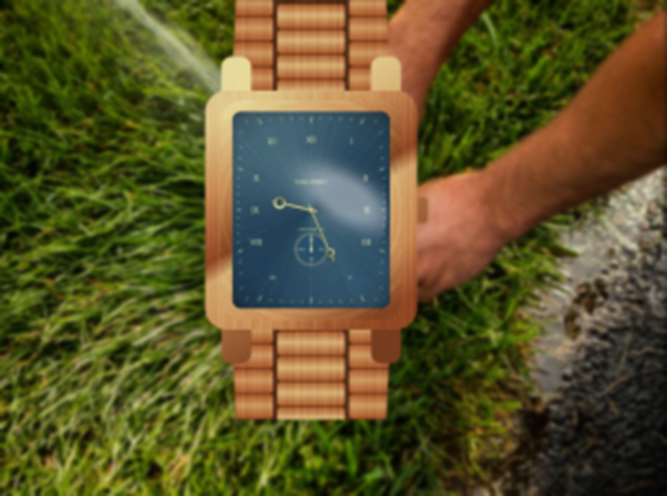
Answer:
**9:26**
